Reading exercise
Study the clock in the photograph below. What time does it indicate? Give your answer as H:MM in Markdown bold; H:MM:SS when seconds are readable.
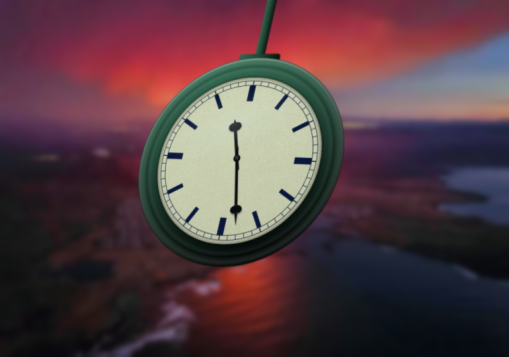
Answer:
**11:28**
